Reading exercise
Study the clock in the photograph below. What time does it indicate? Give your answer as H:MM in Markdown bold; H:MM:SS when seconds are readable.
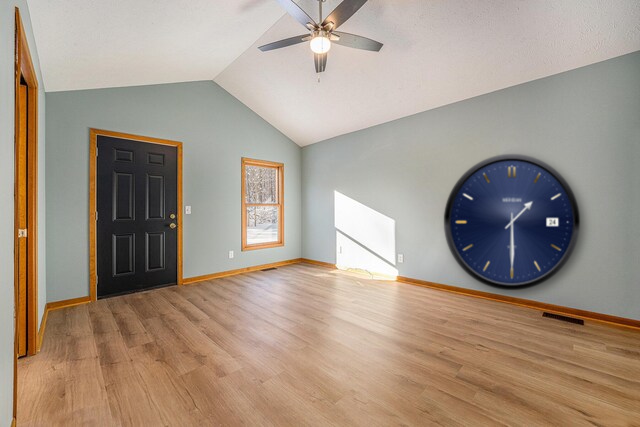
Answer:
**1:30**
